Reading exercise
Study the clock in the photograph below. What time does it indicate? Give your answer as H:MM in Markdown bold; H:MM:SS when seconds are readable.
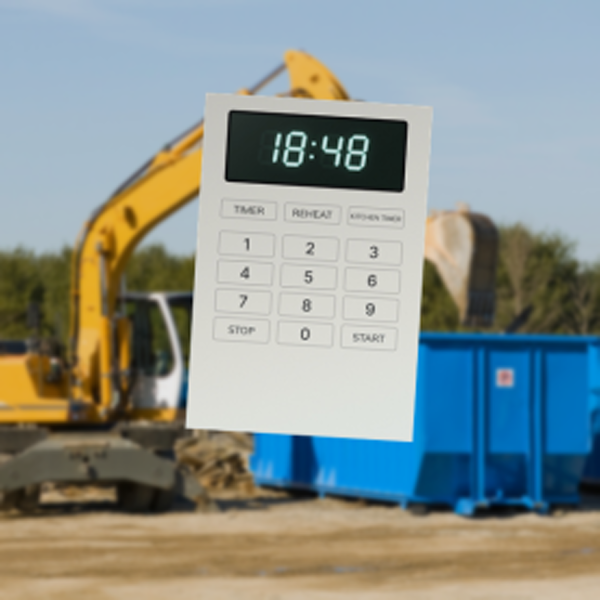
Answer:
**18:48**
